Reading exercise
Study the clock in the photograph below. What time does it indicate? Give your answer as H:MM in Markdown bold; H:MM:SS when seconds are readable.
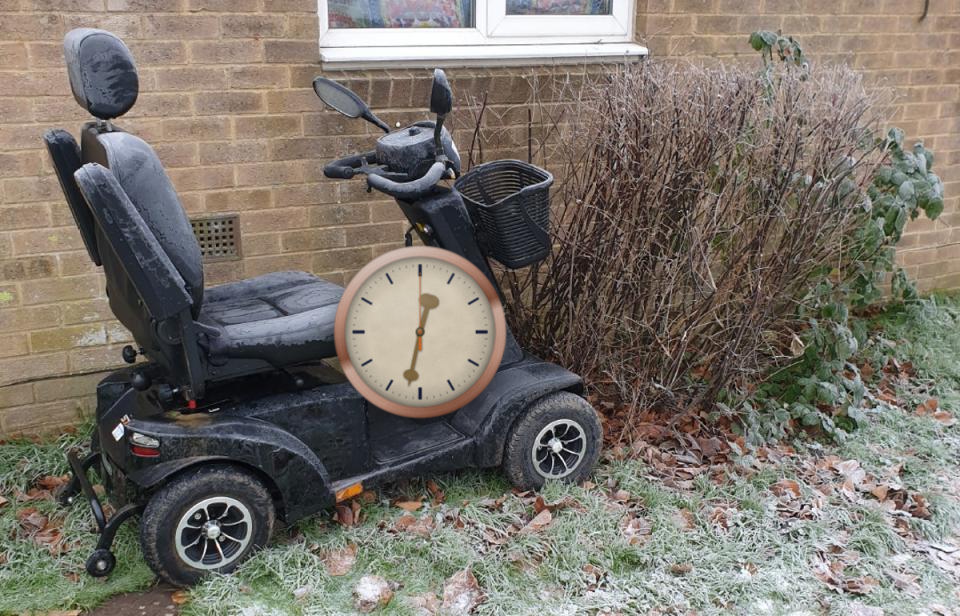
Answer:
**12:32:00**
